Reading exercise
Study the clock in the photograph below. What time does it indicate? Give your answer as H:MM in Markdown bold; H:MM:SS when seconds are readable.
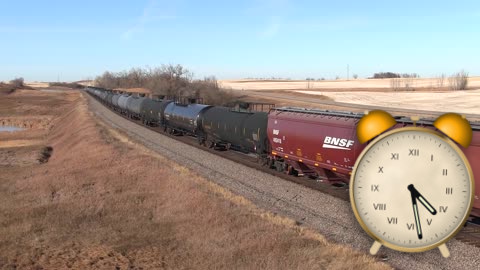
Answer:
**4:28**
